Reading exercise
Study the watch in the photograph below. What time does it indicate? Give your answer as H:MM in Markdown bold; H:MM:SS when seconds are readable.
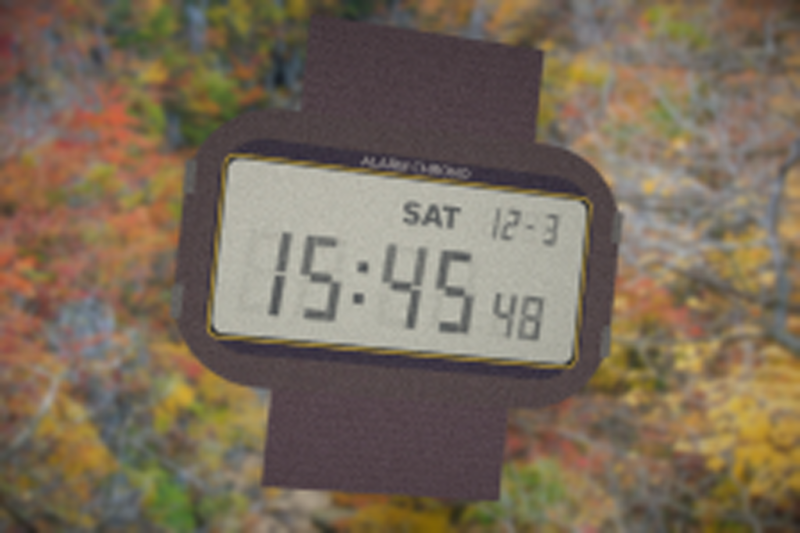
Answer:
**15:45:48**
